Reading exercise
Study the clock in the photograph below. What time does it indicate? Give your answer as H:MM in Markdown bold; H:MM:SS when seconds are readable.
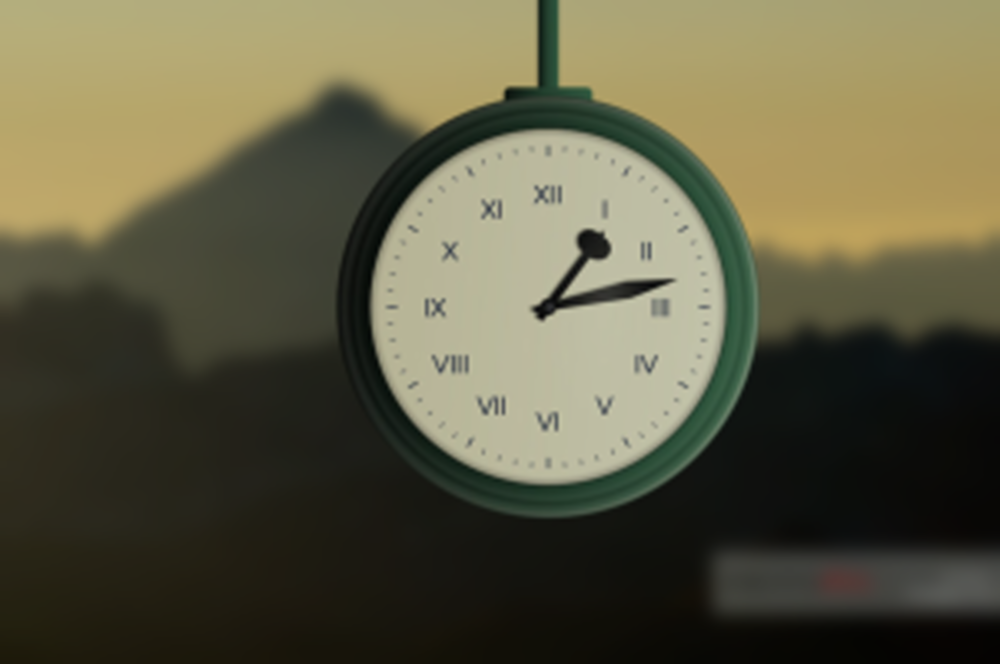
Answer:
**1:13**
